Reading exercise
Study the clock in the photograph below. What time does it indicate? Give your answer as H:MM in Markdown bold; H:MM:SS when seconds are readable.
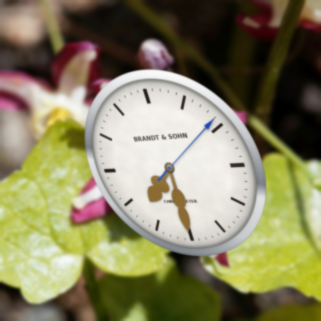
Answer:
**7:30:09**
